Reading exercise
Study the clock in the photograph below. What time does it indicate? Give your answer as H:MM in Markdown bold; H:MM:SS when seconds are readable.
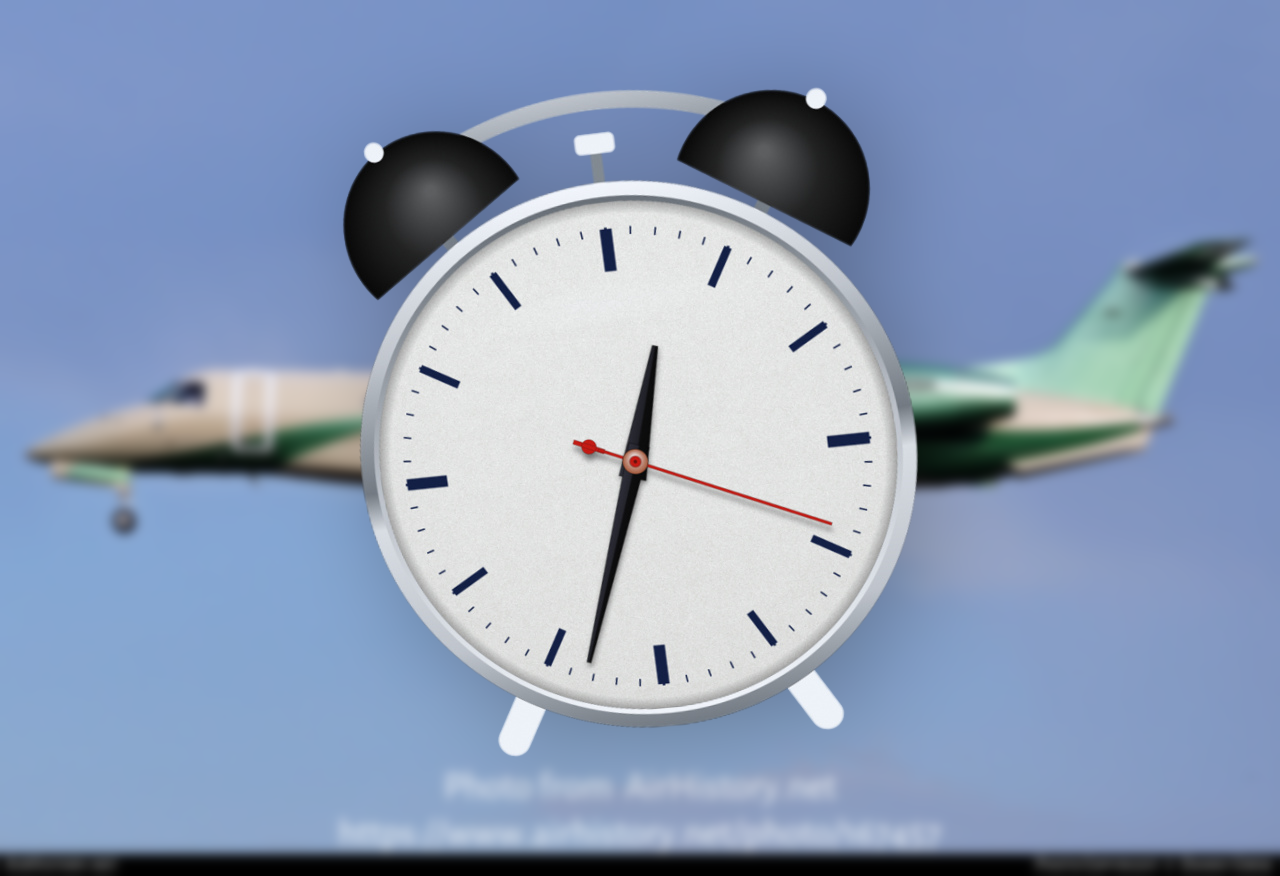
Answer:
**12:33:19**
